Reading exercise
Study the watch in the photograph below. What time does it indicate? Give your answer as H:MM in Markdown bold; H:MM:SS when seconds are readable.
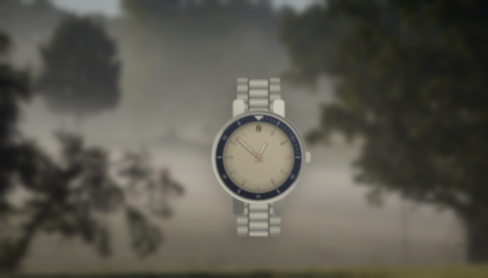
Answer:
**12:52**
